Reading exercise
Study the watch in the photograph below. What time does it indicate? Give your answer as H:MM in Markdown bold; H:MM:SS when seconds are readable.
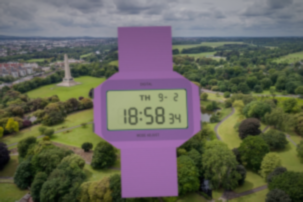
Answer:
**18:58:34**
